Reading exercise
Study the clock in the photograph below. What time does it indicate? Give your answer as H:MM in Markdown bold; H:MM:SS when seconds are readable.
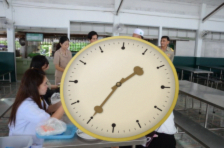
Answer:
**1:35**
